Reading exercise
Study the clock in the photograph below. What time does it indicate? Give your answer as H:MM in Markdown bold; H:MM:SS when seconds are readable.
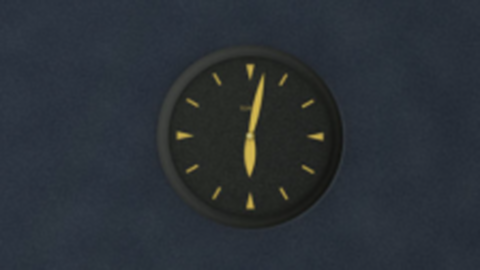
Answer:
**6:02**
